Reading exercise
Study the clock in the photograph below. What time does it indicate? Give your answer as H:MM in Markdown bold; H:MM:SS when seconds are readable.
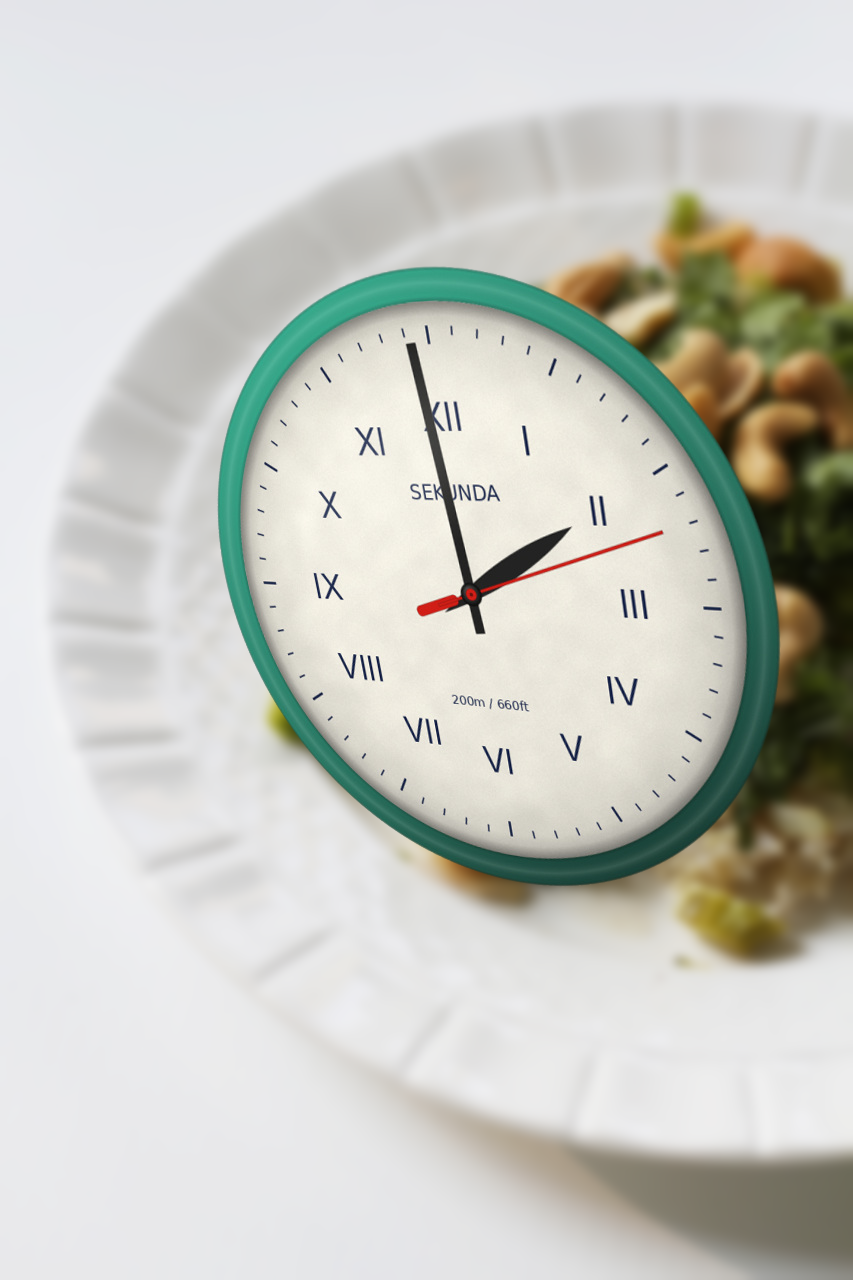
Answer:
**1:59:12**
